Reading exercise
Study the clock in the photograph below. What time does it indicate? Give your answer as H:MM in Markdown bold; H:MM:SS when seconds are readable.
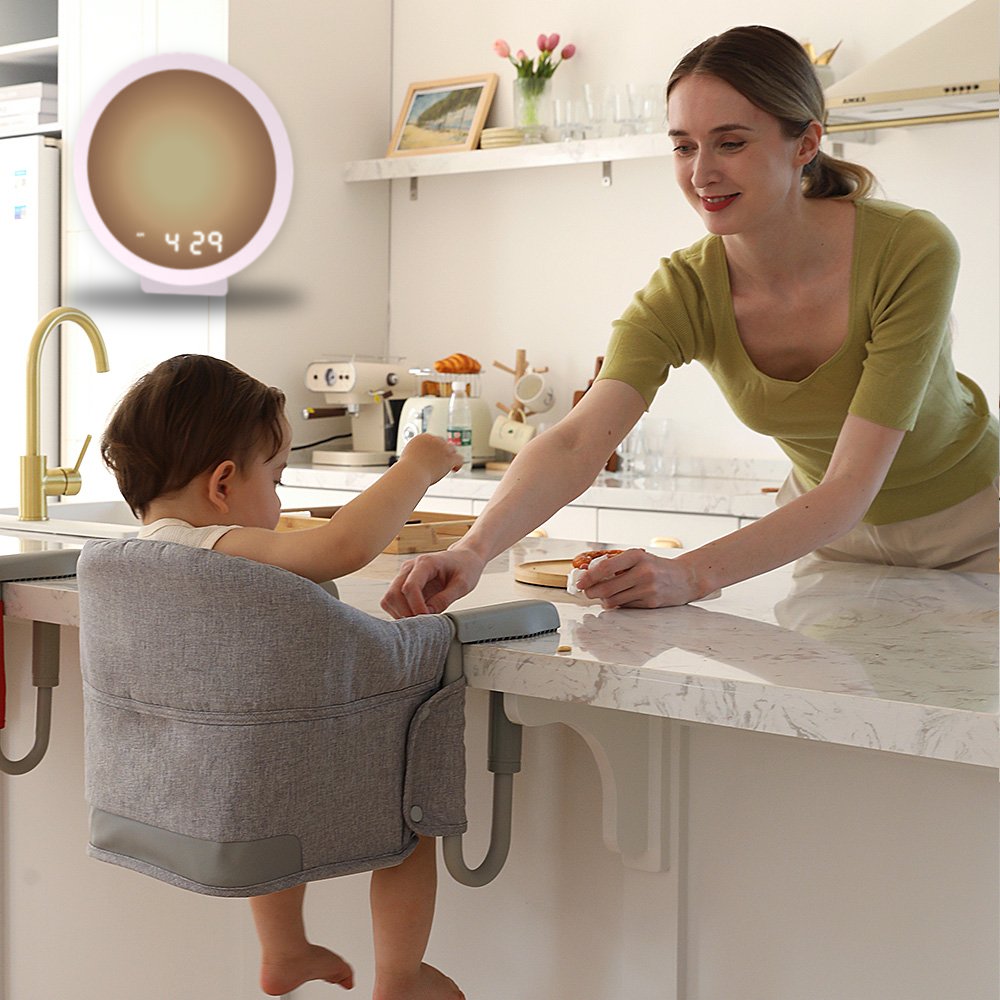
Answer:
**4:29**
